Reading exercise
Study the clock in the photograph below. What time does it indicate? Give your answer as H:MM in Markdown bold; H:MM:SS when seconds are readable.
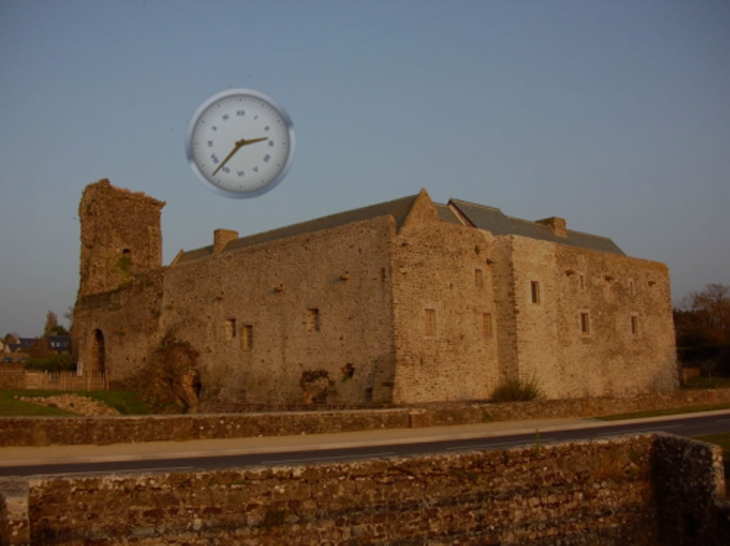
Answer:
**2:37**
